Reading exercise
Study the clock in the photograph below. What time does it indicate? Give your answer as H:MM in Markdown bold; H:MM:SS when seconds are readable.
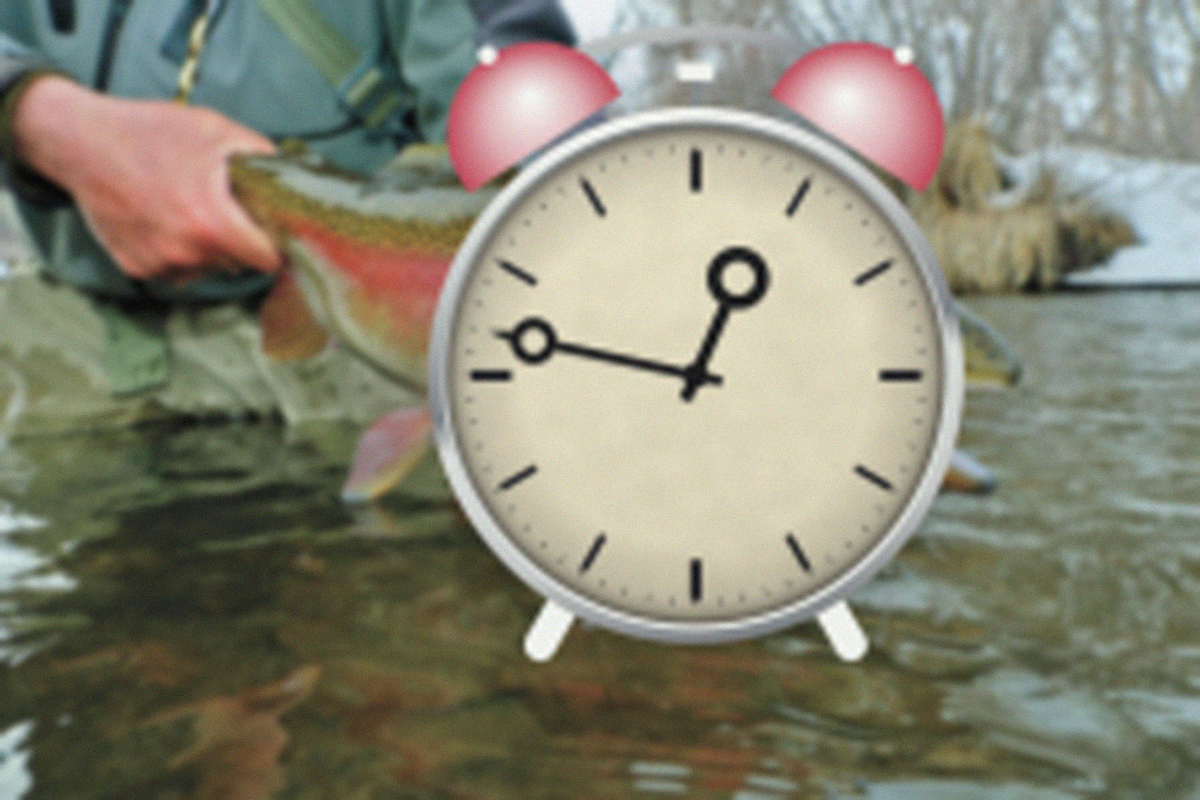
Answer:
**12:47**
